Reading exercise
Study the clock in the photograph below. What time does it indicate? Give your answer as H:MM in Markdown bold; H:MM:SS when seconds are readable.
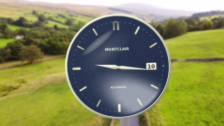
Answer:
**9:16**
